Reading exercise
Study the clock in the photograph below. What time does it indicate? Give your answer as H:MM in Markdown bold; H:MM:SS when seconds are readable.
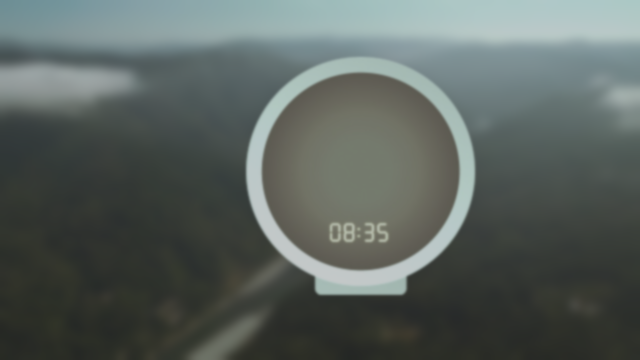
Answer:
**8:35**
